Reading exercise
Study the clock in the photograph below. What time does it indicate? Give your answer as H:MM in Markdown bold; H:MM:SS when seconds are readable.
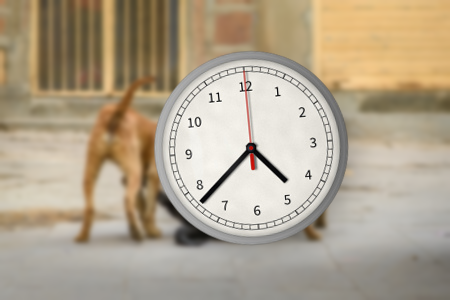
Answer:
**4:38:00**
